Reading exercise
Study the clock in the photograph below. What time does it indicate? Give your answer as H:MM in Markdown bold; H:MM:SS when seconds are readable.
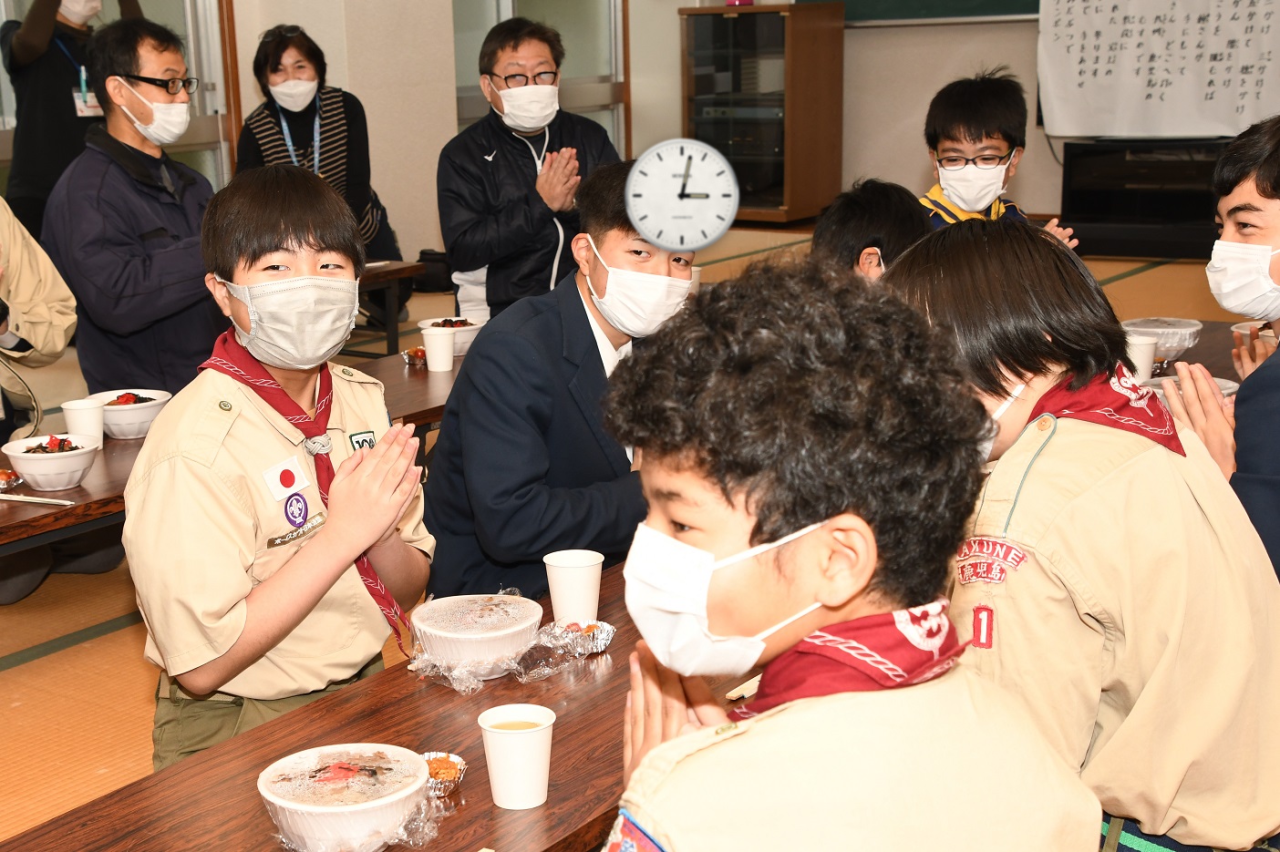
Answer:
**3:02**
